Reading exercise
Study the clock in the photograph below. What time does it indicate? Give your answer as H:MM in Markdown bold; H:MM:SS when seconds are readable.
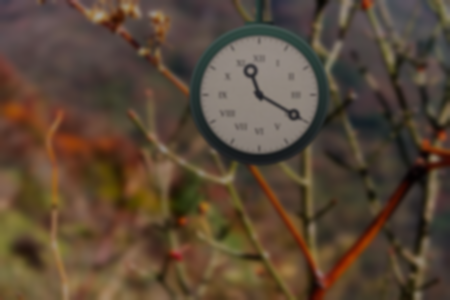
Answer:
**11:20**
